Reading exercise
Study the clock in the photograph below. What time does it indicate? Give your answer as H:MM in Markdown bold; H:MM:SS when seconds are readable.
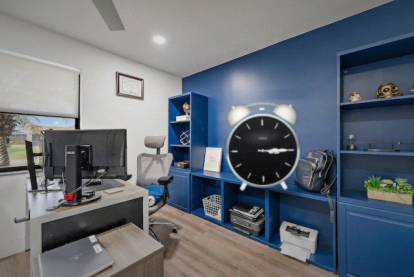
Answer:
**3:15**
